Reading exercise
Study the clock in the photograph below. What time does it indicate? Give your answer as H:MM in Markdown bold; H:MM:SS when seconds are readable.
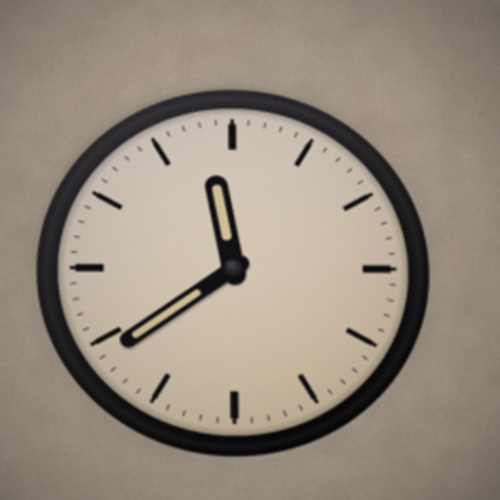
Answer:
**11:39**
